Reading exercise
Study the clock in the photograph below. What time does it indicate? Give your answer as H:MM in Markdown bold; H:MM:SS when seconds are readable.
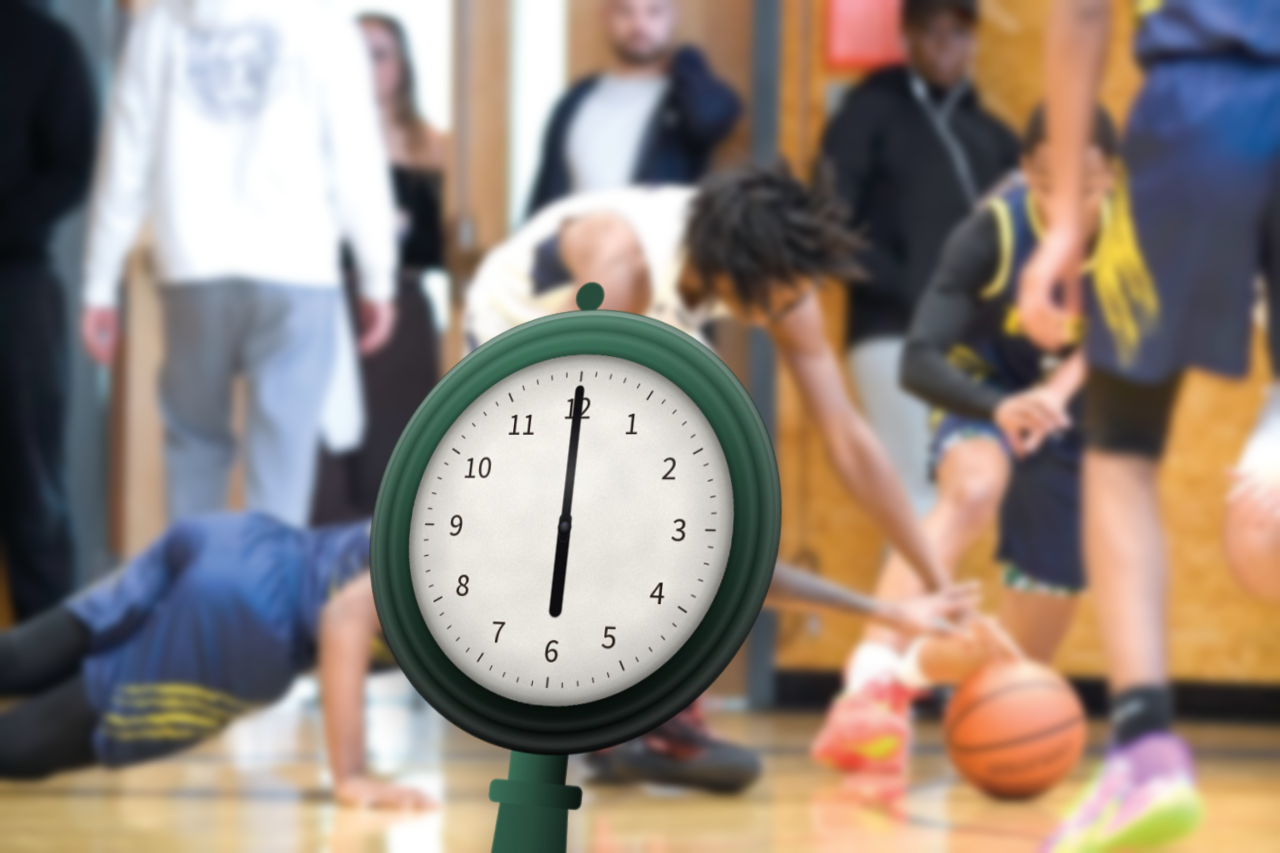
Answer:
**6:00**
